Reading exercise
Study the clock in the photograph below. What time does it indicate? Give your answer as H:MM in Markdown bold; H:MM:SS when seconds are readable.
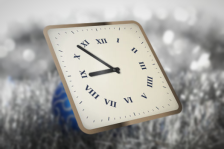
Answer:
**8:53**
